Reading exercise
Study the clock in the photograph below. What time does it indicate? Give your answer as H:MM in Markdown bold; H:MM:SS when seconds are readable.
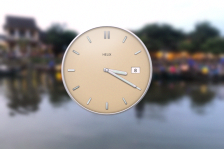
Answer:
**3:20**
